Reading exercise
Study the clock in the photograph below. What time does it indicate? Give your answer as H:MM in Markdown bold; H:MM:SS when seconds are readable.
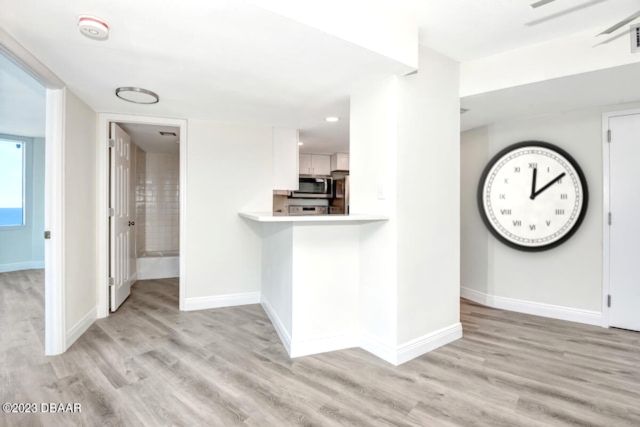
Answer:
**12:09**
